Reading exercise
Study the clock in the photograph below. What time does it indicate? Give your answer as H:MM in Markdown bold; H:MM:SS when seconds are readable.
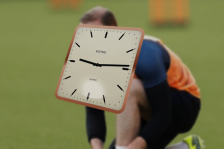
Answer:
**9:14**
